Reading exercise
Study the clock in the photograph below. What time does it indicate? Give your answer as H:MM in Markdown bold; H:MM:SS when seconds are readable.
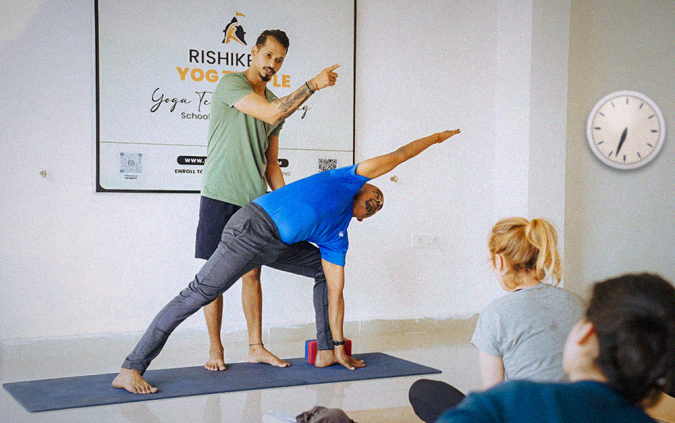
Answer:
**6:33**
